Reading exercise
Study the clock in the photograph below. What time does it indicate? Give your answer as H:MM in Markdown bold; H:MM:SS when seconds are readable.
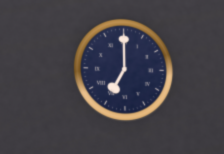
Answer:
**7:00**
